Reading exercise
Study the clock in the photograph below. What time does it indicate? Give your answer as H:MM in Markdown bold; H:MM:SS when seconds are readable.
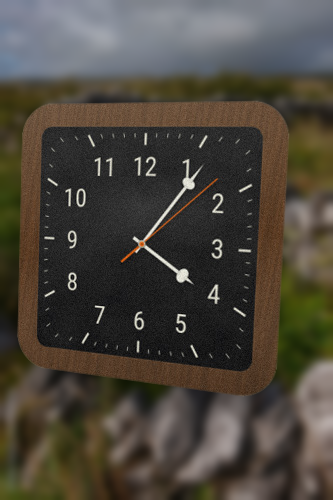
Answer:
**4:06:08**
